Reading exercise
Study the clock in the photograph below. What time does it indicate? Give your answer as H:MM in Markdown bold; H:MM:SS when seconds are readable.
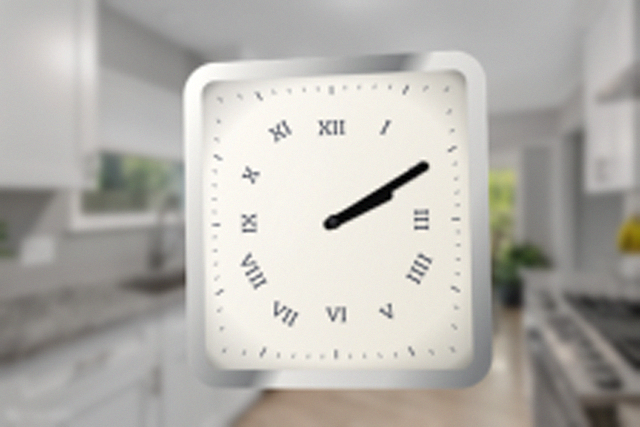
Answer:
**2:10**
